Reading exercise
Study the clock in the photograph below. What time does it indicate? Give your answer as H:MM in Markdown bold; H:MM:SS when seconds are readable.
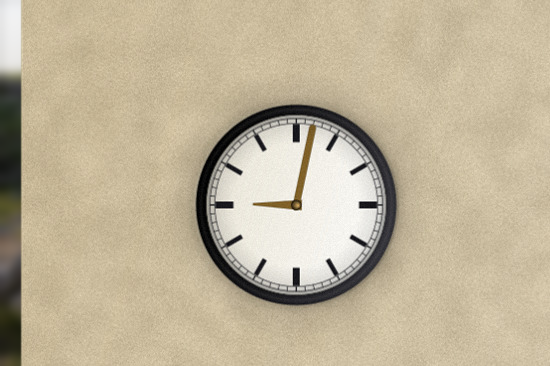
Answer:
**9:02**
